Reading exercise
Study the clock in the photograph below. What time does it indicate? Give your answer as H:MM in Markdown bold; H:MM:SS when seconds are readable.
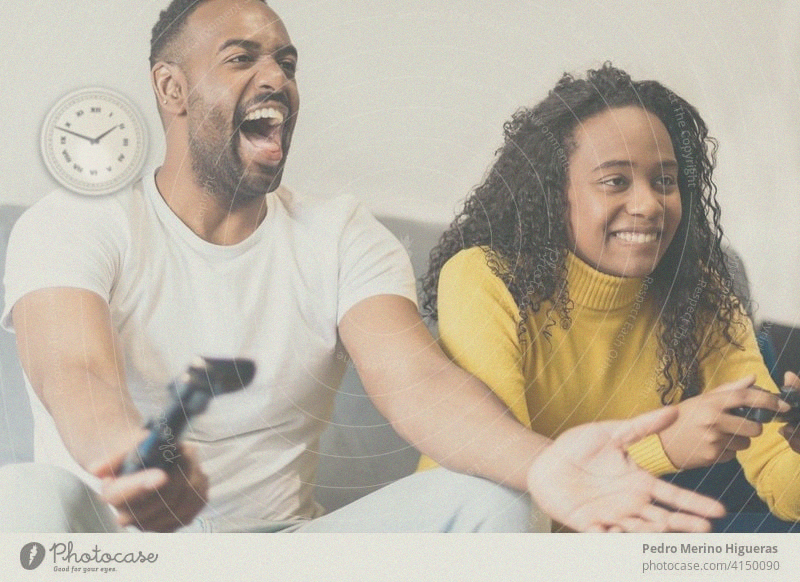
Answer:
**1:48**
